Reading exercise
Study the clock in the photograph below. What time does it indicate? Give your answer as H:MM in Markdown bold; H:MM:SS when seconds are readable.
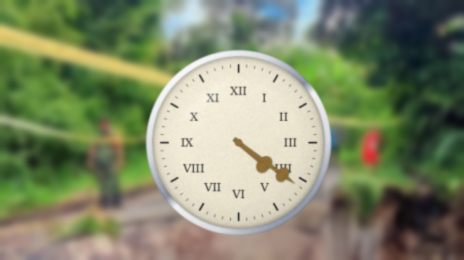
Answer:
**4:21**
